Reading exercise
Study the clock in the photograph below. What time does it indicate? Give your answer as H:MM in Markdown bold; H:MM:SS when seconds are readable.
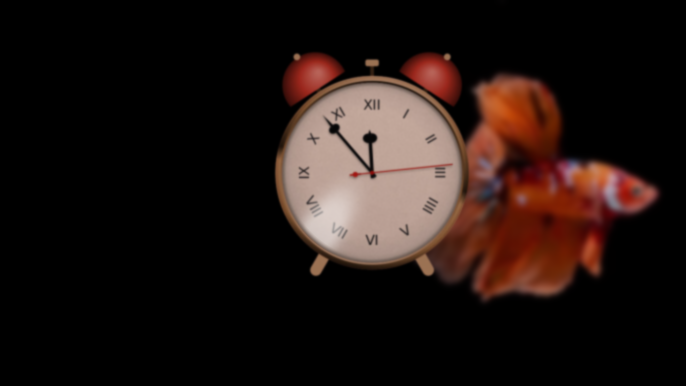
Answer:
**11:53:14**
